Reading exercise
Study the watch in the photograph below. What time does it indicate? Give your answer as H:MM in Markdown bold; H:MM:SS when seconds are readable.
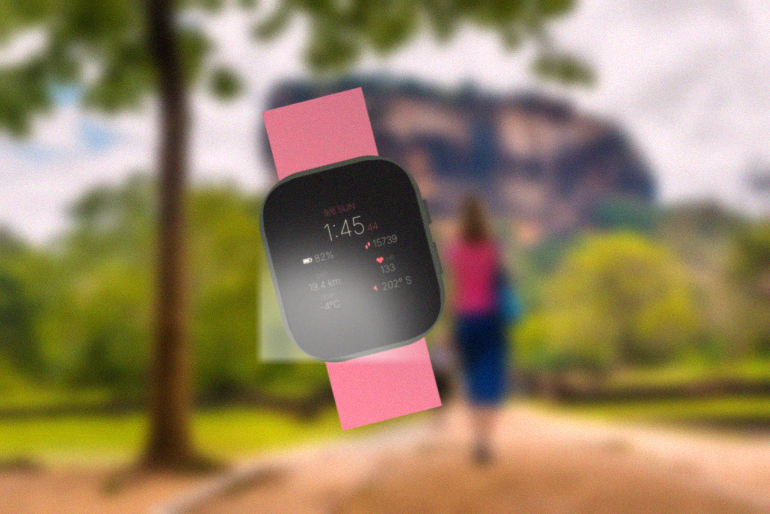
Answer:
**1:45:44**
